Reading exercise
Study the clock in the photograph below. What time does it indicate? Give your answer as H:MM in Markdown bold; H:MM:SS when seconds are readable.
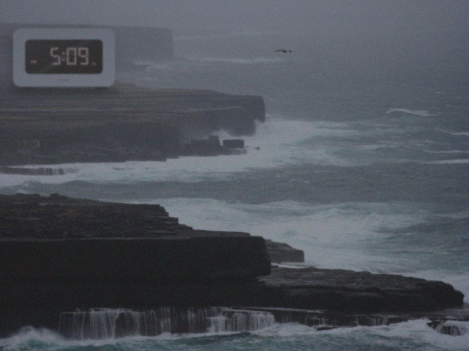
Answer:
**5:09**
